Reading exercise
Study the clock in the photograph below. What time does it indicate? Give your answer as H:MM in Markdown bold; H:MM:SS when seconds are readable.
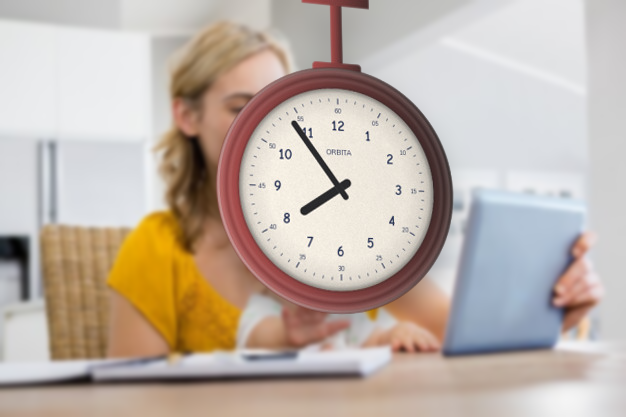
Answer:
**7:54**
